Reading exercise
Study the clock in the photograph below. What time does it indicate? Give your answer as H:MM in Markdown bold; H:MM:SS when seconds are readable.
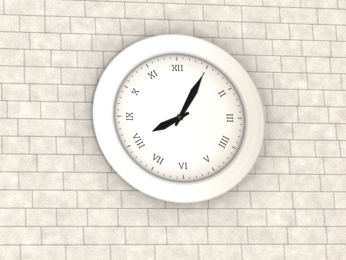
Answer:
**8:05**
